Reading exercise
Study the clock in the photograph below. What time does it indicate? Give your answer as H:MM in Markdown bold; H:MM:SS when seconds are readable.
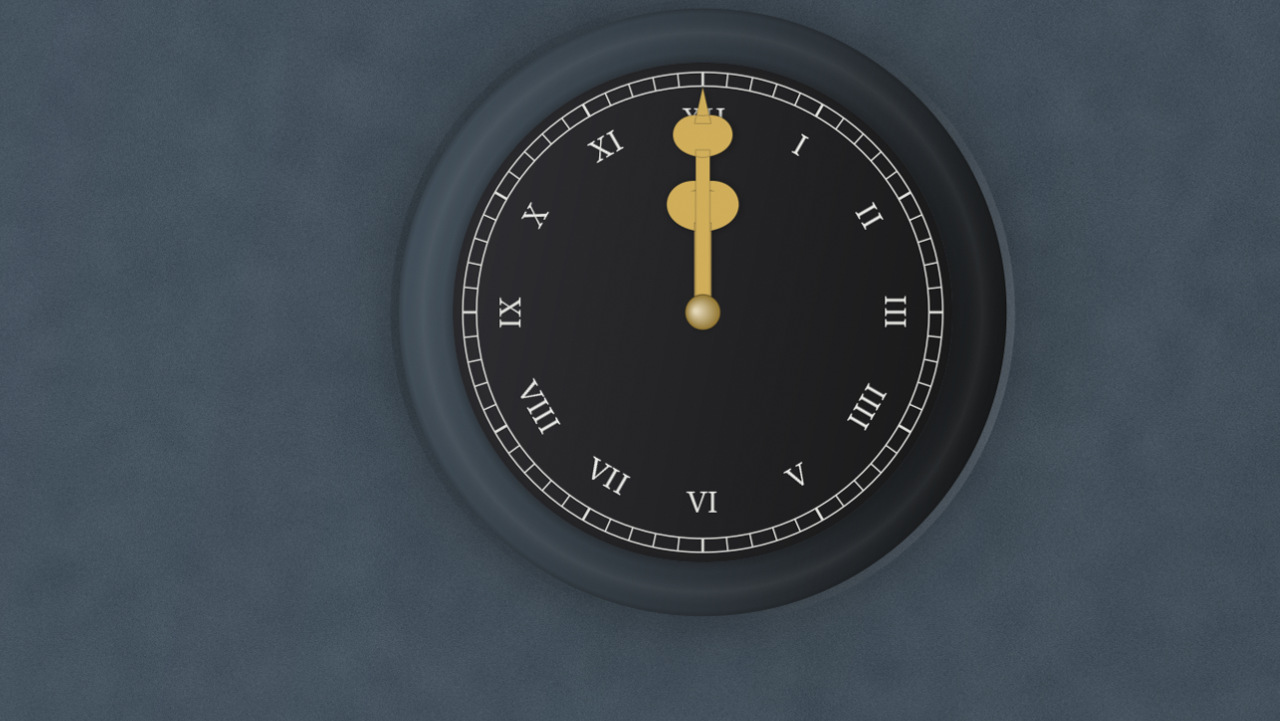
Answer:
**12:00**
